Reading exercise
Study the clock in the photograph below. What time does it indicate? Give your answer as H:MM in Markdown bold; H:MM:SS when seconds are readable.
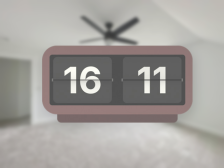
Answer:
**16:11**
